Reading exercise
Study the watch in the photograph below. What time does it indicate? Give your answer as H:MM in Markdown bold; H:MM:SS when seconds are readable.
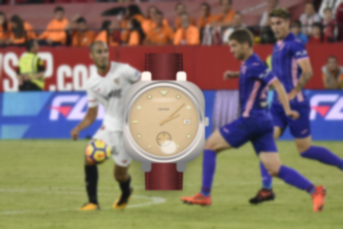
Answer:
**2:08**
